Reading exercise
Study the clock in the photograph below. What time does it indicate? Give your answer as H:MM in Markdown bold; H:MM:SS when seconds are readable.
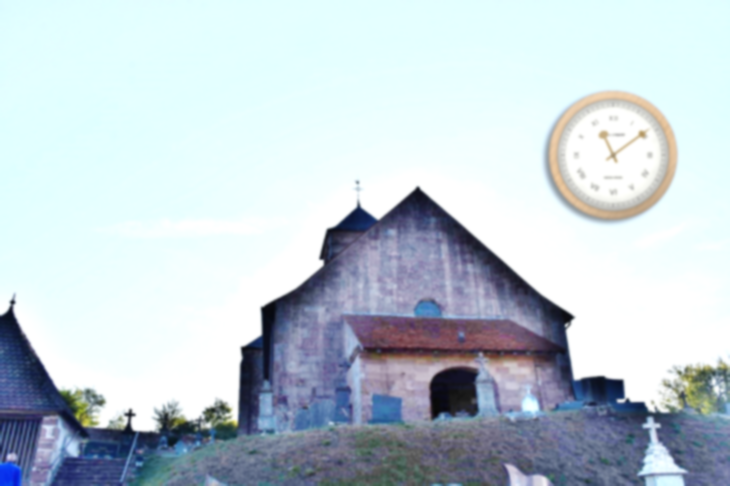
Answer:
**11:09**
